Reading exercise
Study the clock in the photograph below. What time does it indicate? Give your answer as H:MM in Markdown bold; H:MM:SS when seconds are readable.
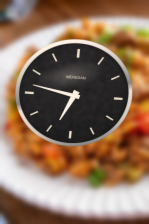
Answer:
**6:47**
